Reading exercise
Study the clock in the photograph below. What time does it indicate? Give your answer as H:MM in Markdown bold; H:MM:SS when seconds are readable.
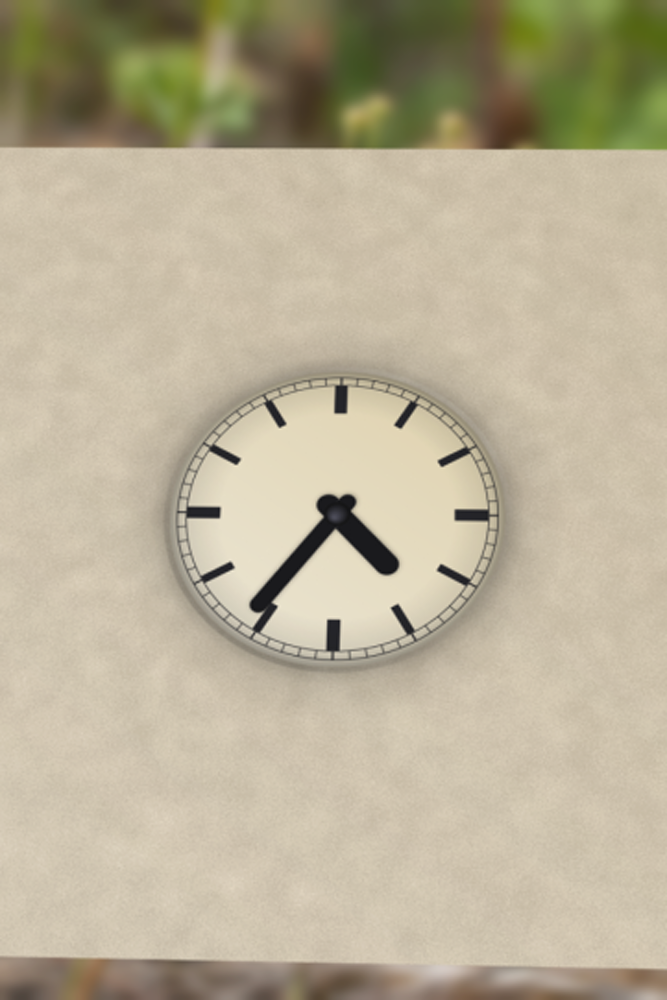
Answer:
**4:36**
